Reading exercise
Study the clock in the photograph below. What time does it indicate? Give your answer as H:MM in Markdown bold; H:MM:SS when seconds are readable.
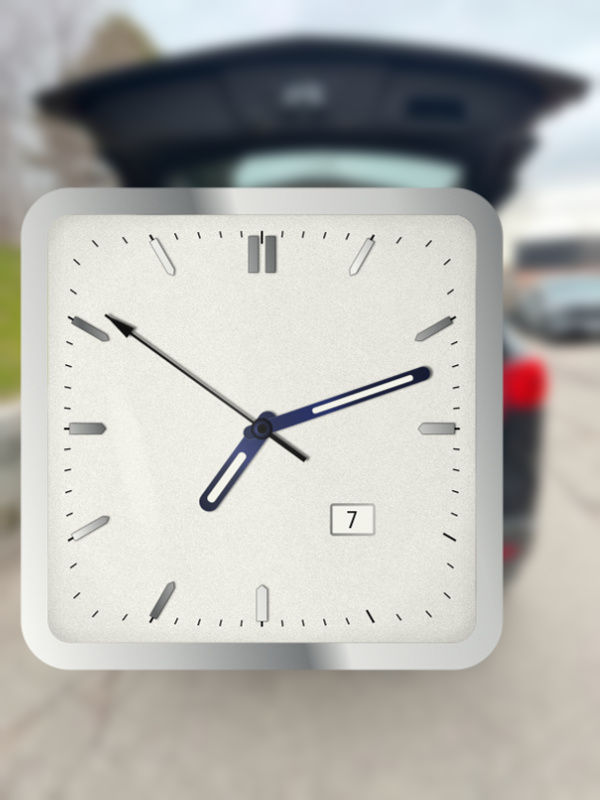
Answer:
**7:11:51**
